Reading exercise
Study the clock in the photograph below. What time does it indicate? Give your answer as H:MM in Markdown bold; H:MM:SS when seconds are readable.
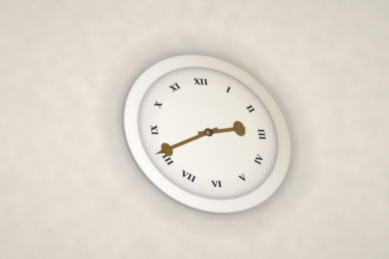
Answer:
**2:41**
